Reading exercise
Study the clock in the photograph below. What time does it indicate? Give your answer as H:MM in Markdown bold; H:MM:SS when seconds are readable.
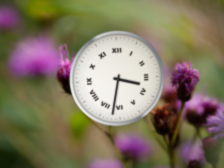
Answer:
**3:32**
